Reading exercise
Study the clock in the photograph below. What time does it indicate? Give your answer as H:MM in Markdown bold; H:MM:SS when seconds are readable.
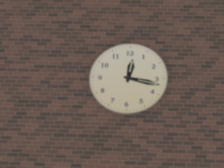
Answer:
**12:17**
